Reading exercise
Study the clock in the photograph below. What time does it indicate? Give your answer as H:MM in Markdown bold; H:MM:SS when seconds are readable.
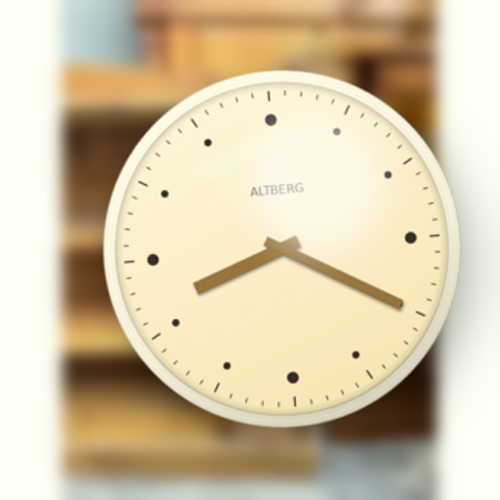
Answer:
**8:20**
